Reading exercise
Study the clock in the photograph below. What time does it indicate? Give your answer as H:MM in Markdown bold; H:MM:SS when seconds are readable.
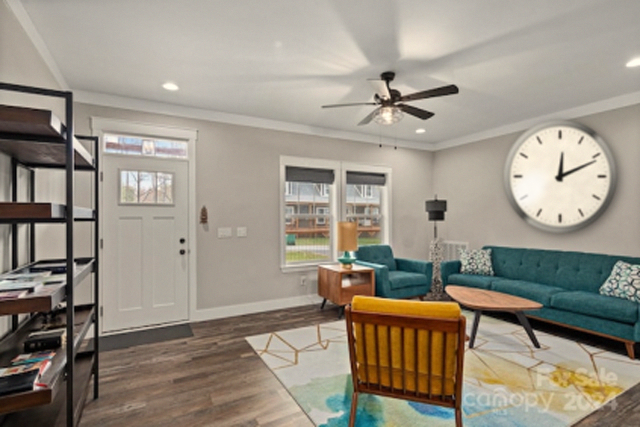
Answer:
**12:11**
